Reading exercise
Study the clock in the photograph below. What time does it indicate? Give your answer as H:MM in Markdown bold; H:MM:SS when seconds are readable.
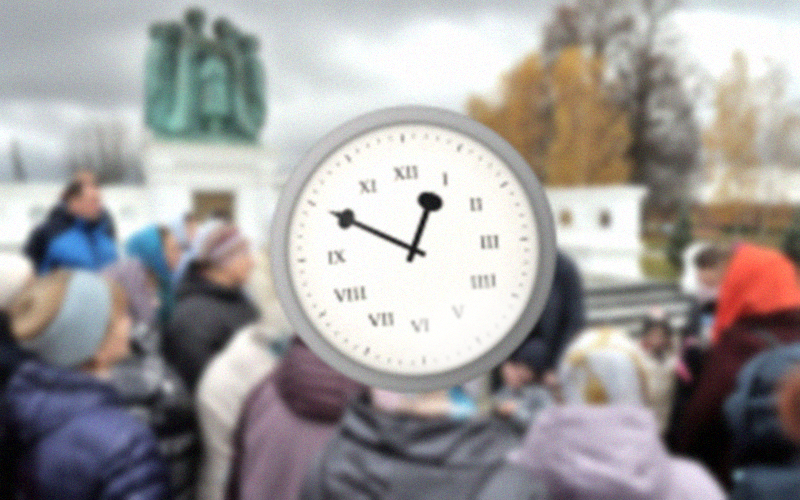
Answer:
**12:50**
